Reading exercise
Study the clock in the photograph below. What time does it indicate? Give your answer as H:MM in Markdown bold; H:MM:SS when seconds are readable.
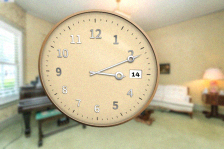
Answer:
**3:11**
